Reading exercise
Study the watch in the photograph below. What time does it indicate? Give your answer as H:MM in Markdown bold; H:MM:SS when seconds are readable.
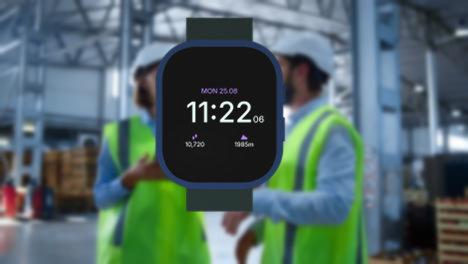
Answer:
**11:22:06**
